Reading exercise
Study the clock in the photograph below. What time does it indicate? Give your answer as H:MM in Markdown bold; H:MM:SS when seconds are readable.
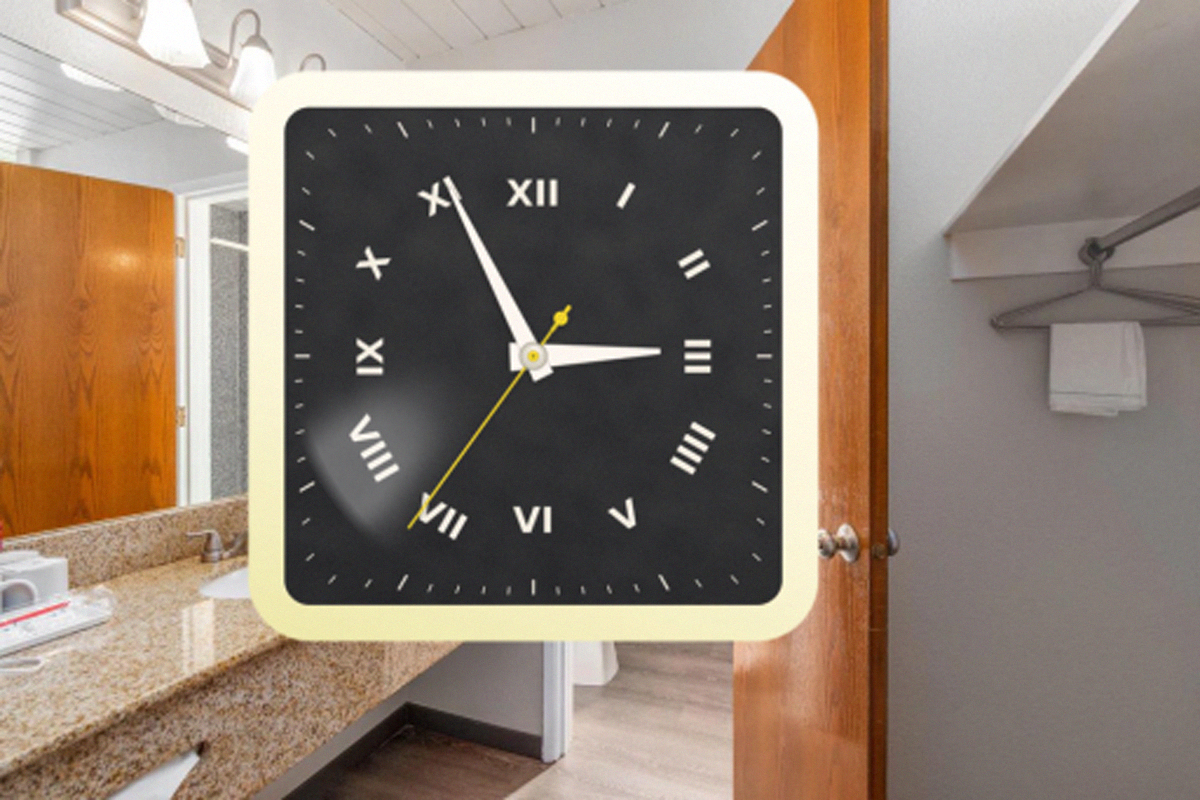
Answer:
**2:55:36**
